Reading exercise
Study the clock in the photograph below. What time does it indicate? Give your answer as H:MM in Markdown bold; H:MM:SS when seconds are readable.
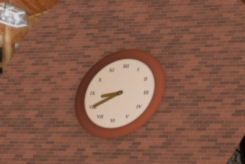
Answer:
**8:40**
